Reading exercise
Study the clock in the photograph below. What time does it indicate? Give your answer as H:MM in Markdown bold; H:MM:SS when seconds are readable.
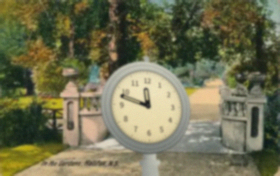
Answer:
**11:48**
